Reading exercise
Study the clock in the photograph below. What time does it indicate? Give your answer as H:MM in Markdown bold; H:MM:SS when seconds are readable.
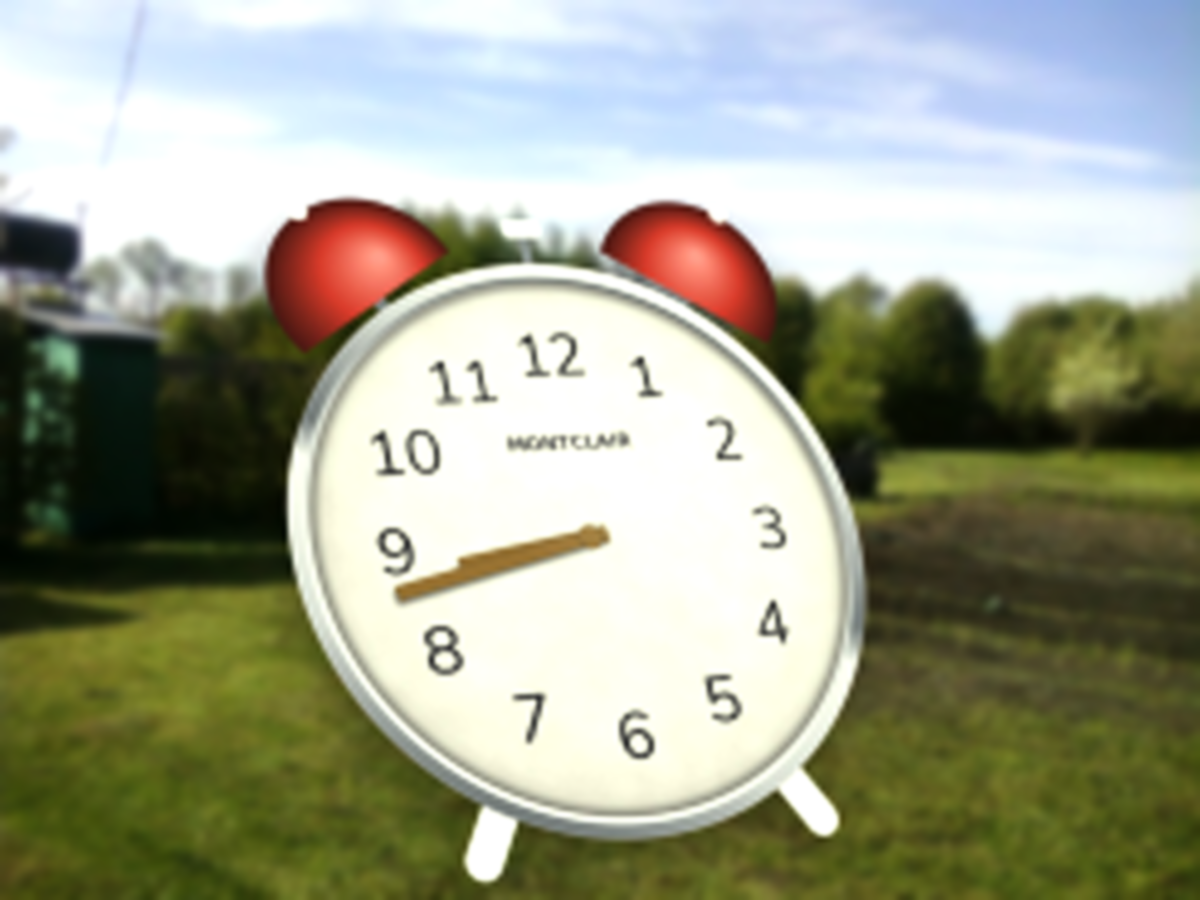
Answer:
**8:43**
